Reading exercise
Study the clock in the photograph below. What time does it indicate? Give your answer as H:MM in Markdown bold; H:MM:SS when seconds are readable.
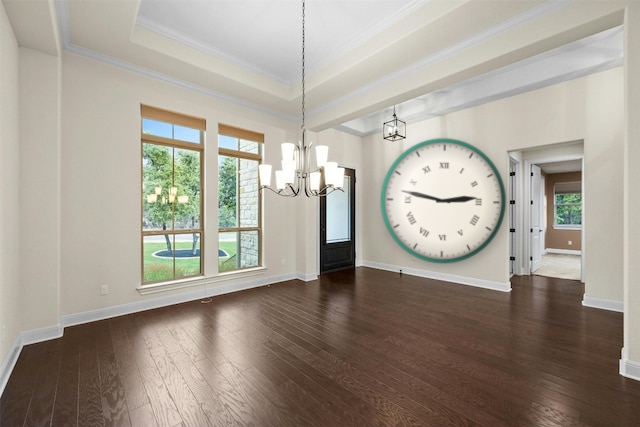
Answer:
**2:47**
